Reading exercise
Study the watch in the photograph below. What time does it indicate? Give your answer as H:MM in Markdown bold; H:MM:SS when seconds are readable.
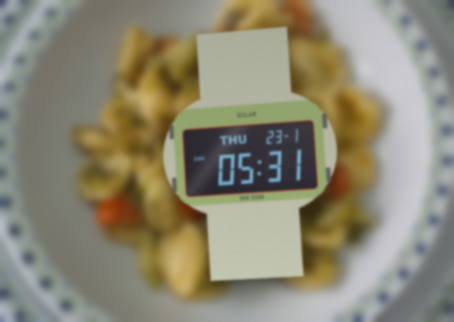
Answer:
**5:31**
